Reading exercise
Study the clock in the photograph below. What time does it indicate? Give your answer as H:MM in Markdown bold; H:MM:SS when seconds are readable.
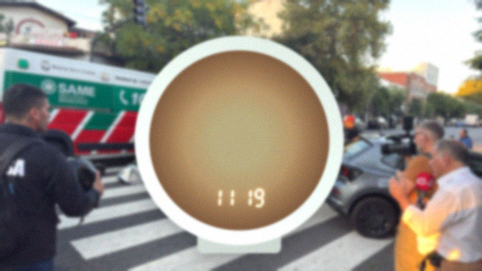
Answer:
**11:19**
